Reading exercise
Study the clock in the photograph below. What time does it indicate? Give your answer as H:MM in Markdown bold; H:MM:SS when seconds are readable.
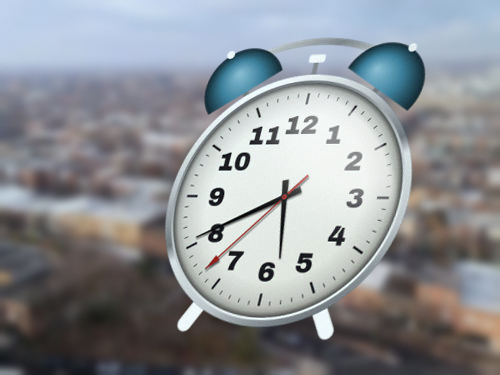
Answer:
**5:40:37**
